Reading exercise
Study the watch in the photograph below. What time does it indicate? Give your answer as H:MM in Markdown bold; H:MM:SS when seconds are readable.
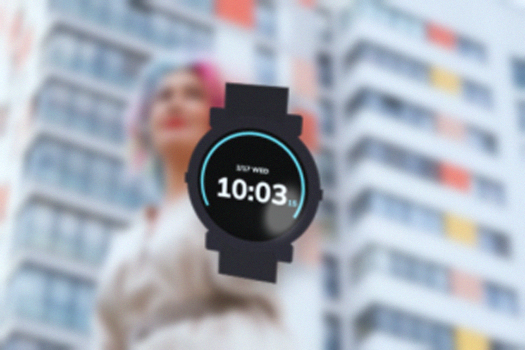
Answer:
**10:03**
